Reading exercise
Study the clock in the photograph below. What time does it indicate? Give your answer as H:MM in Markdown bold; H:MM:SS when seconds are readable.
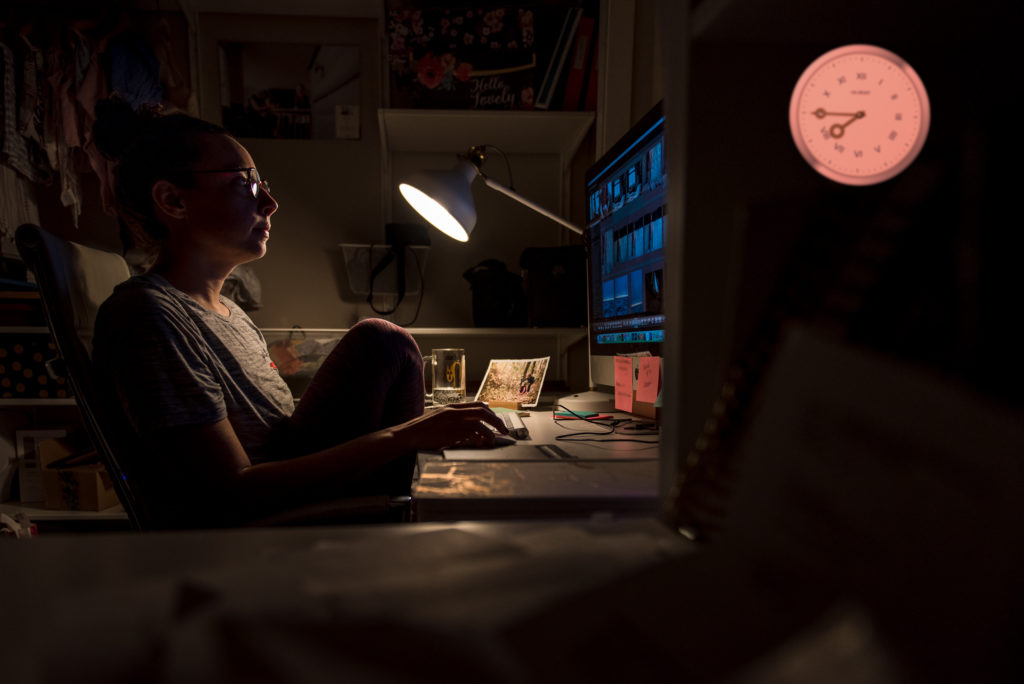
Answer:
**7:45**
